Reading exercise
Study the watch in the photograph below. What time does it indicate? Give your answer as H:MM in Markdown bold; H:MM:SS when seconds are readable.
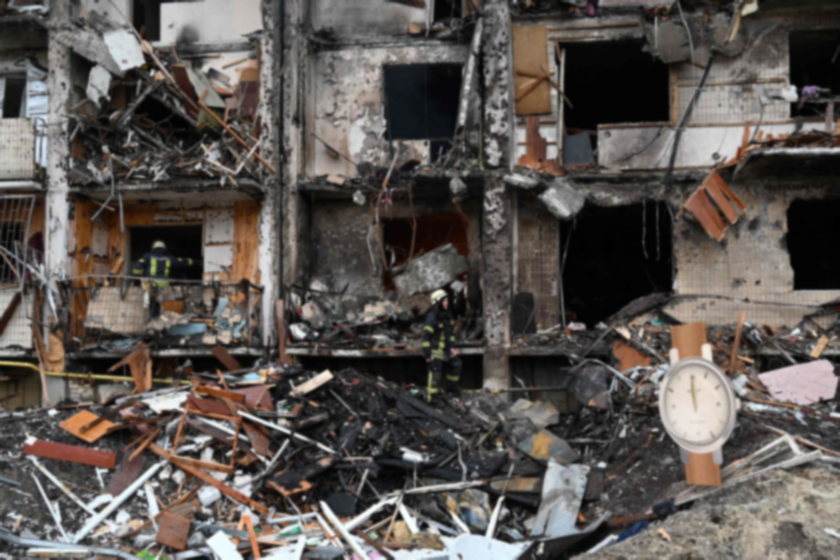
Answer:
**12:00**
